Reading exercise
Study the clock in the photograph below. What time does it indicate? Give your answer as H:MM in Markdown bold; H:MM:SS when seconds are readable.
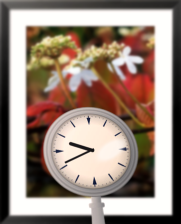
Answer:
**9:41**
